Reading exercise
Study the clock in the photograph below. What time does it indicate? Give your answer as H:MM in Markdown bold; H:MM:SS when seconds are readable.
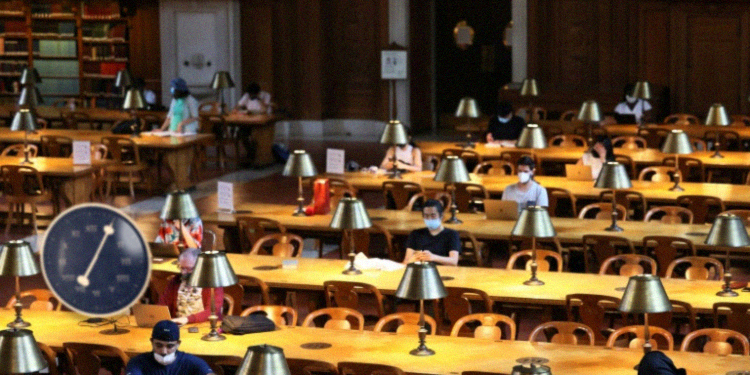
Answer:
**7:05**
